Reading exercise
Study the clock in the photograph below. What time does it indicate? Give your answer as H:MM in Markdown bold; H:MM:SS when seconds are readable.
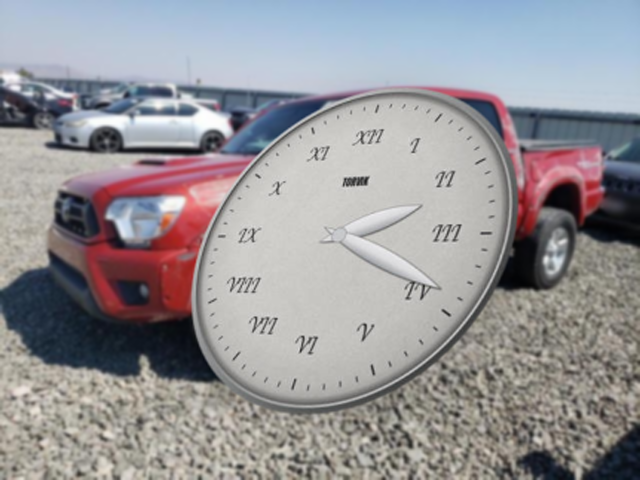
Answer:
**2:19**
